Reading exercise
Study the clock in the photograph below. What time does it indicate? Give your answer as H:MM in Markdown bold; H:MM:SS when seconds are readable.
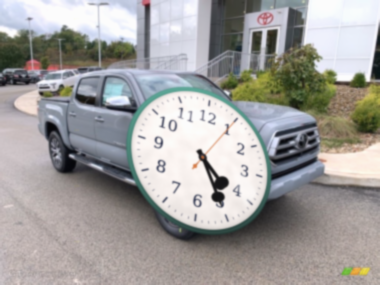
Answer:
**4:25:05**
